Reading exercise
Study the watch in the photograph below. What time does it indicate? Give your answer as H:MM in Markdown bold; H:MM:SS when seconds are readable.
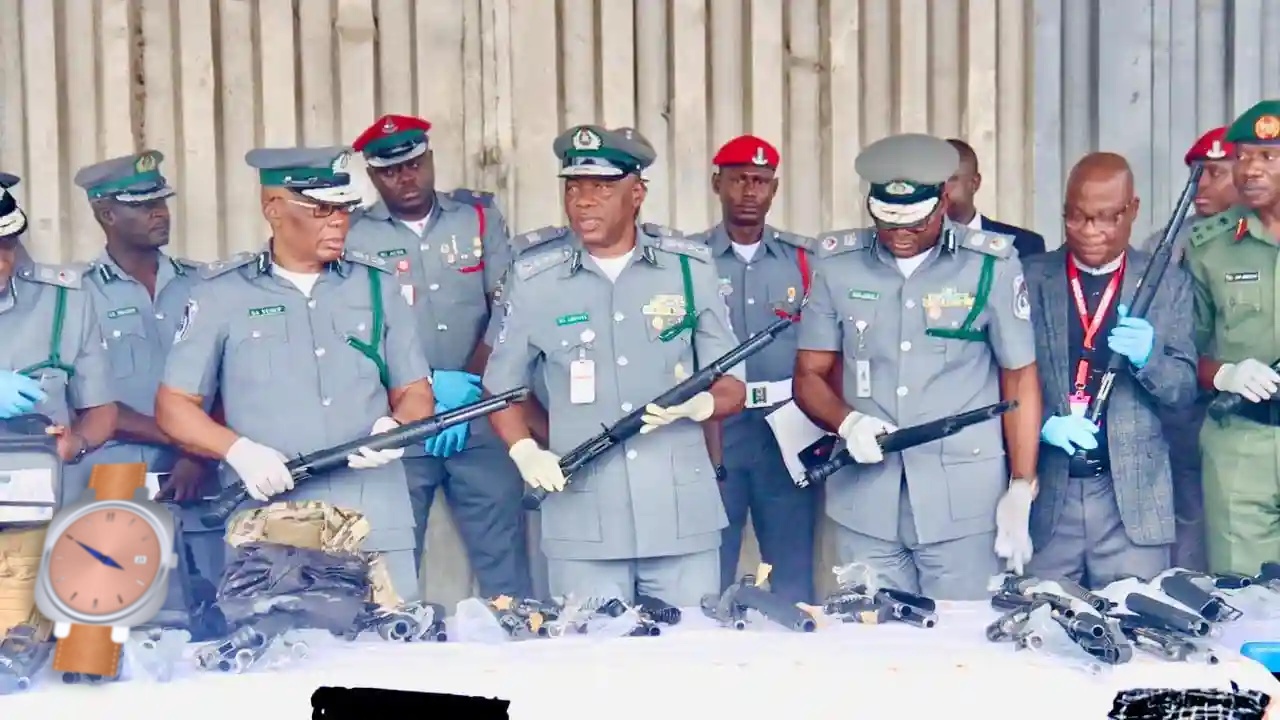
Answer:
**3:50**
